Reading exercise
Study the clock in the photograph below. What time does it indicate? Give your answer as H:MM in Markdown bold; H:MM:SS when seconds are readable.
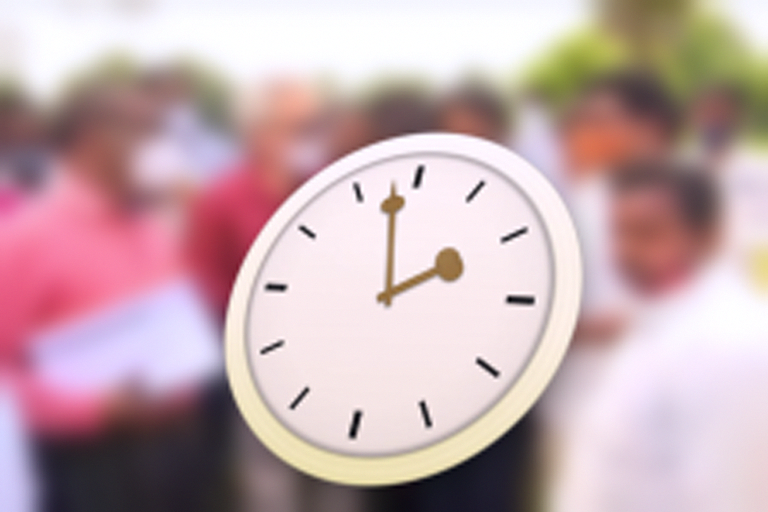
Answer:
**1:58**
